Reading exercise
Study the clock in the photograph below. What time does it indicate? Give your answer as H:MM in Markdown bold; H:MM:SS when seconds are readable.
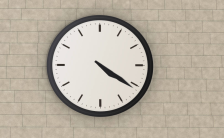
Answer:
**4:21**
